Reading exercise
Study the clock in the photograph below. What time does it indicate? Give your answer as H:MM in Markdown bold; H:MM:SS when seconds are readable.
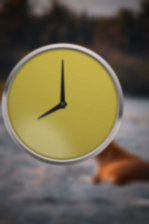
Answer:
**8:00**
